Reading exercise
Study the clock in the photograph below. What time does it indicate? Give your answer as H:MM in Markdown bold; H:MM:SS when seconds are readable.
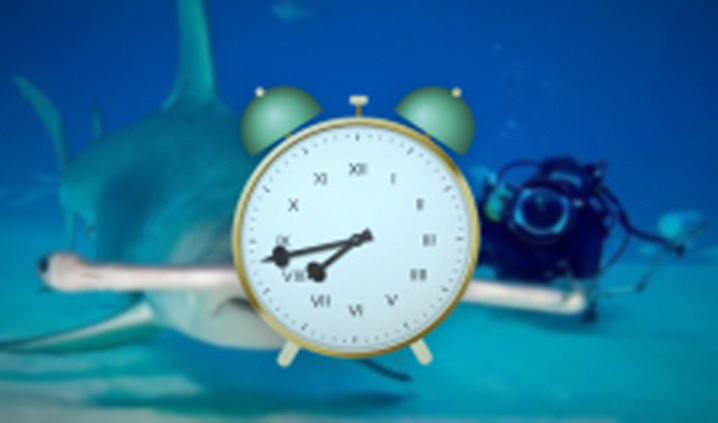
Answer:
**7:43**
